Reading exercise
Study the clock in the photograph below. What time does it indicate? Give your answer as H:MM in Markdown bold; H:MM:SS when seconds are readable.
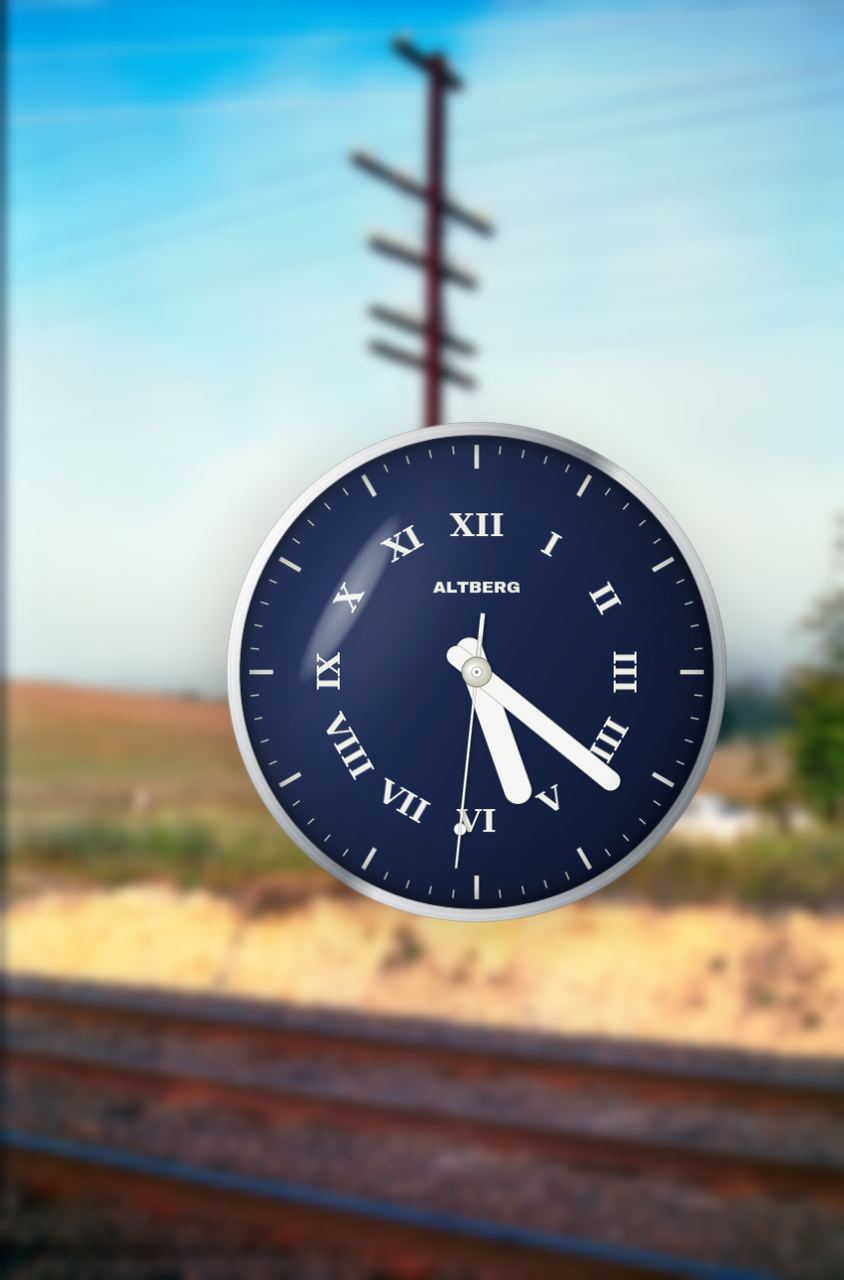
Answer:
**5:21:31**
